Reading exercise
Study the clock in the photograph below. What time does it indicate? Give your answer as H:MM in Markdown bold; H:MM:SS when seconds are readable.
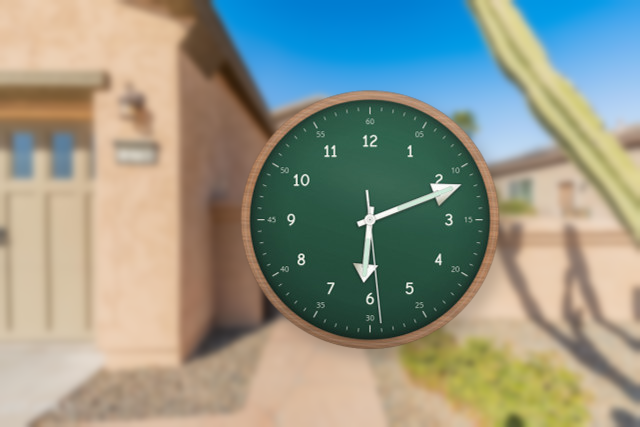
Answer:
**6:11:29**
